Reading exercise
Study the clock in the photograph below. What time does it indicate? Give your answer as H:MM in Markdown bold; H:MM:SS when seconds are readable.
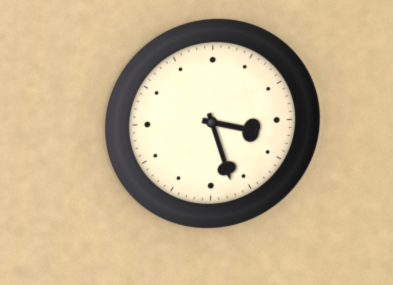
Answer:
**3:27**
